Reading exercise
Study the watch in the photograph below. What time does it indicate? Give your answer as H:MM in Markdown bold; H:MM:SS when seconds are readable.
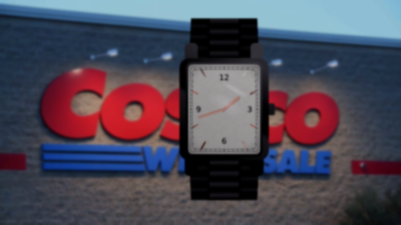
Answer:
**1:42**
